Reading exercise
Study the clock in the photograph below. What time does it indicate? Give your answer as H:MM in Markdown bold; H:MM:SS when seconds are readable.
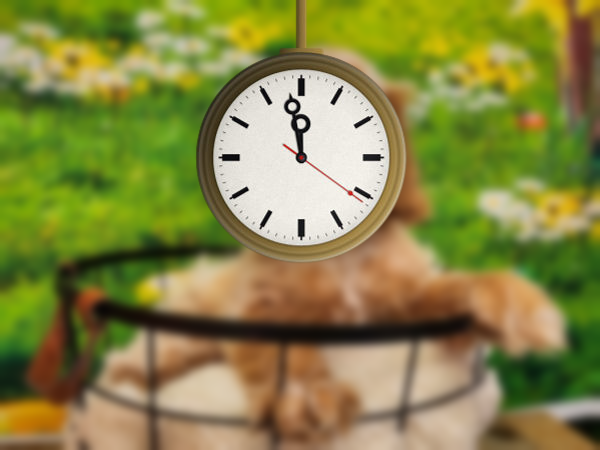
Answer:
**11:58:21**
